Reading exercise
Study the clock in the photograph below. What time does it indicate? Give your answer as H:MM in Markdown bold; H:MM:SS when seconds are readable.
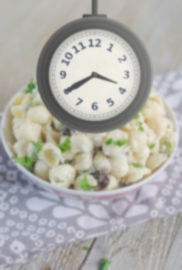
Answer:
**3:40**
